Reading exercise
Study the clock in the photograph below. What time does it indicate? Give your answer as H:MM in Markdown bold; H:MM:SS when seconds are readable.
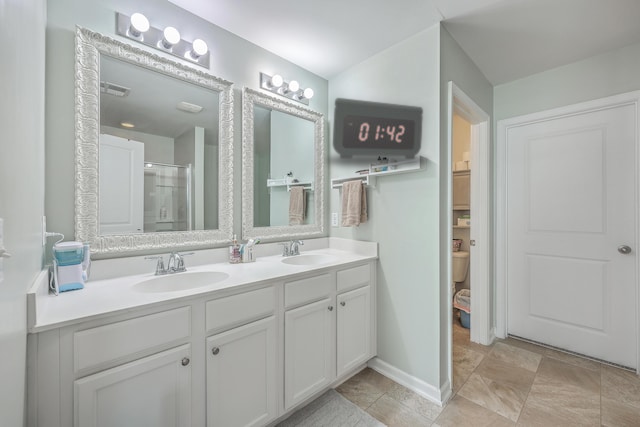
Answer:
**1:42**
